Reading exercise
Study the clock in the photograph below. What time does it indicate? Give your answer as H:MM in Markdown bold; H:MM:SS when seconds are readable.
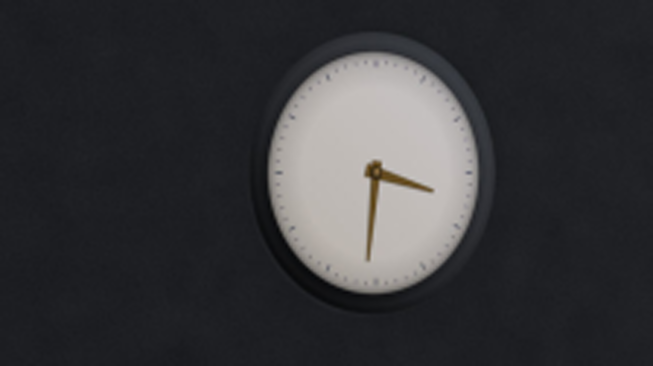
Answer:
**3:31**
